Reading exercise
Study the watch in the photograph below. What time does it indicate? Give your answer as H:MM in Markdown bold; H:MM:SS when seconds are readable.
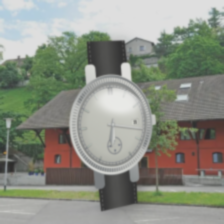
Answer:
**6:17**
